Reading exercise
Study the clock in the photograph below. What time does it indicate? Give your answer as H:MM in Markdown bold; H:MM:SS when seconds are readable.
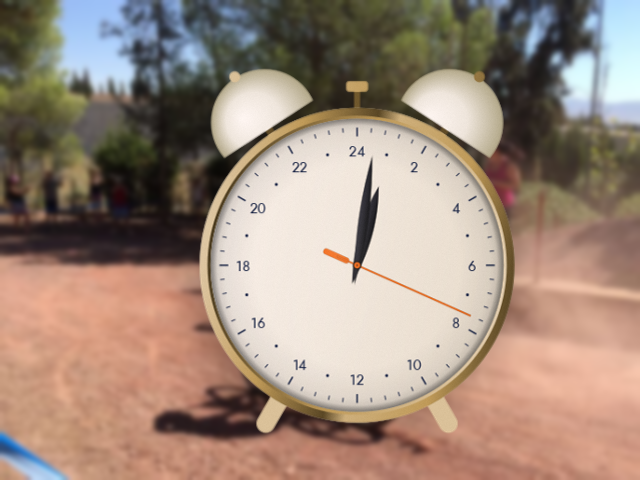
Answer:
**1:01:19**
